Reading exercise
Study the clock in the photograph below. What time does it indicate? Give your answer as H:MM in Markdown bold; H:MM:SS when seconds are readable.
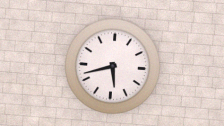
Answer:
**5:42**
